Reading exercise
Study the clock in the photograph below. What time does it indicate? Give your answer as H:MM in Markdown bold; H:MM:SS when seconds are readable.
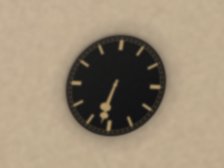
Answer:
**6:32**
